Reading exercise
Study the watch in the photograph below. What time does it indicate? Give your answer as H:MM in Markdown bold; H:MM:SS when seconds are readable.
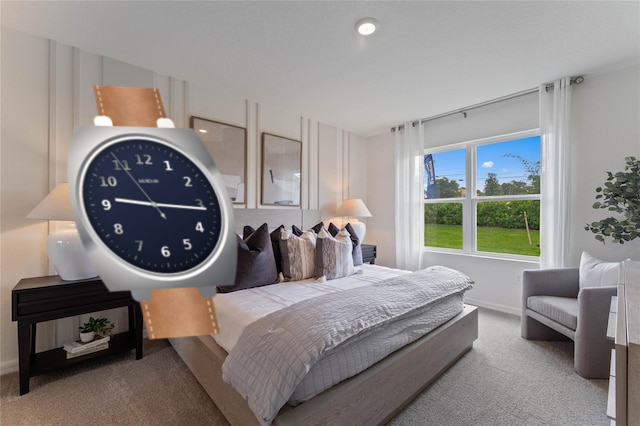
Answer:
**9:15:55**
